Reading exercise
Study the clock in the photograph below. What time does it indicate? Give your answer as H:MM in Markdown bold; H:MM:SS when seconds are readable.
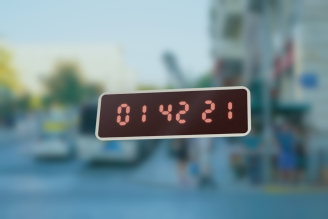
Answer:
**1:42:21**
